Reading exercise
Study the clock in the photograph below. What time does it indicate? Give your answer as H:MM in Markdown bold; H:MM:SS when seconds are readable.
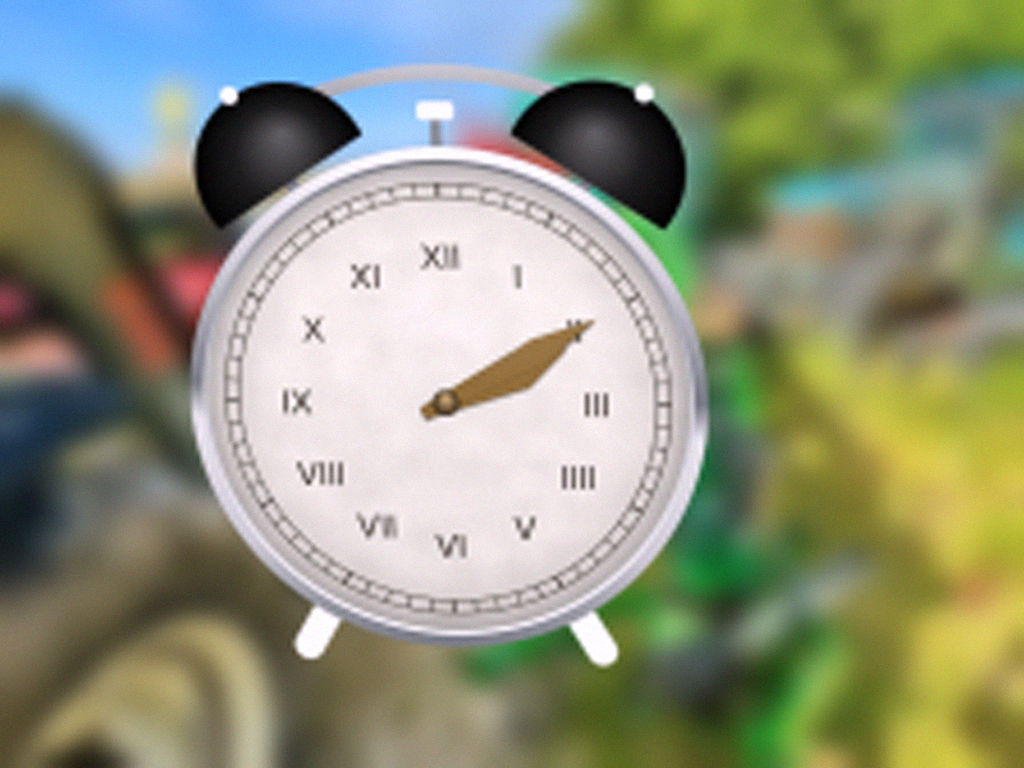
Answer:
**2:10**
